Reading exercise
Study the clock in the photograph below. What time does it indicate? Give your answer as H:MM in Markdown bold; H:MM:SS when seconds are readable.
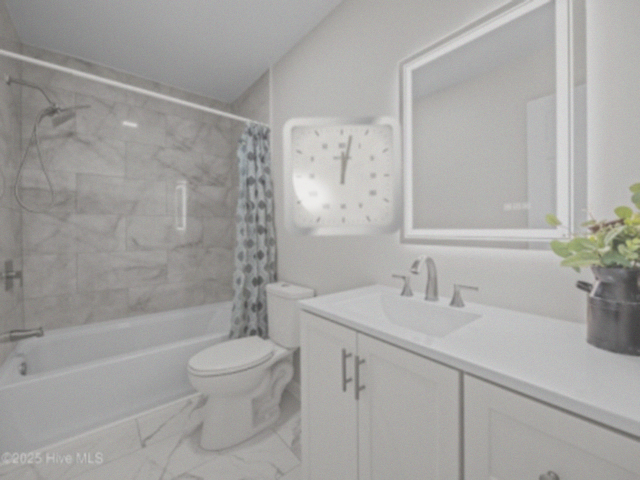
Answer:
**12:02**
